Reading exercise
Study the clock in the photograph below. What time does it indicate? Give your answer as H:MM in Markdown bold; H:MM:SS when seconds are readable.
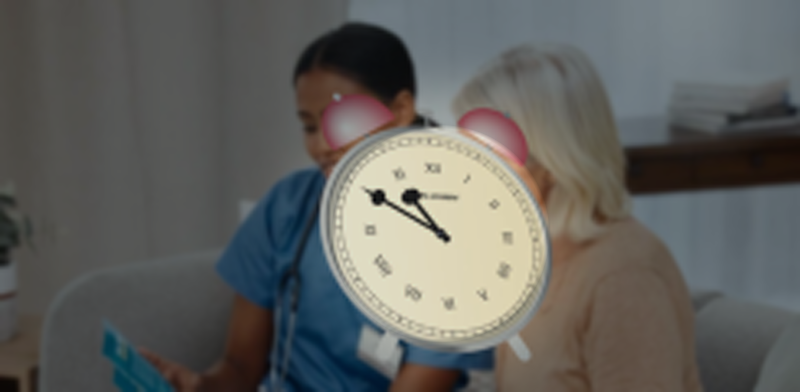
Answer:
**10:50**
